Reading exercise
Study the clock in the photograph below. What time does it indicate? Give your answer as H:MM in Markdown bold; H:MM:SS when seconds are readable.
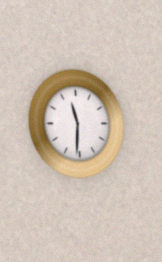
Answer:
**11:31**
